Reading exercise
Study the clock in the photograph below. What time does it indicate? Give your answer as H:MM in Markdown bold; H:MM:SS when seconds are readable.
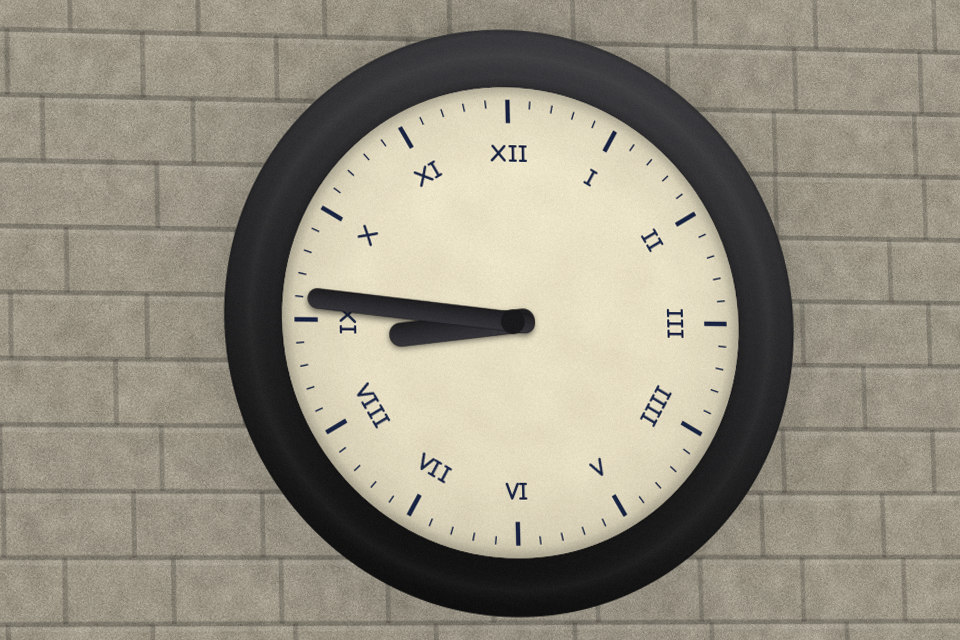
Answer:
**8:46**
